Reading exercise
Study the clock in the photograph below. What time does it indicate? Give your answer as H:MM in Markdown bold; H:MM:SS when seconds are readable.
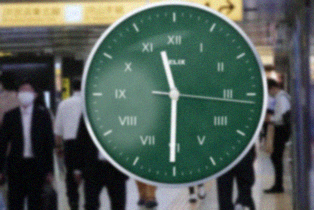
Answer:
**11:30:16**
